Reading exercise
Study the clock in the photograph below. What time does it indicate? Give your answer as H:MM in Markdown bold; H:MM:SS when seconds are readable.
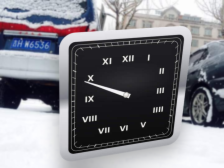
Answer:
**9:49**
